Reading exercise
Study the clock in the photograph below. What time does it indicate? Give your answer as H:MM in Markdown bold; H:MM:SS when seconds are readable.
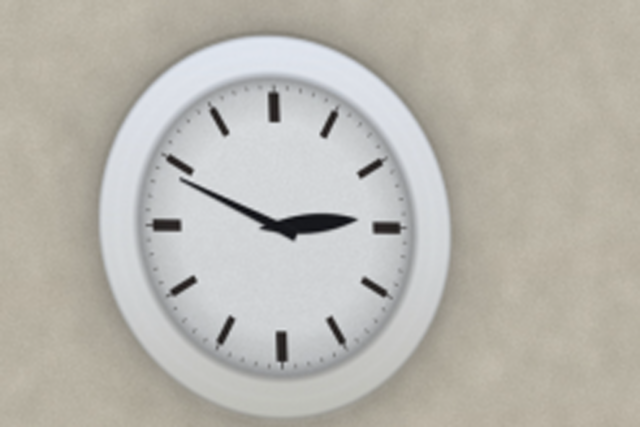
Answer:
**2:49**
